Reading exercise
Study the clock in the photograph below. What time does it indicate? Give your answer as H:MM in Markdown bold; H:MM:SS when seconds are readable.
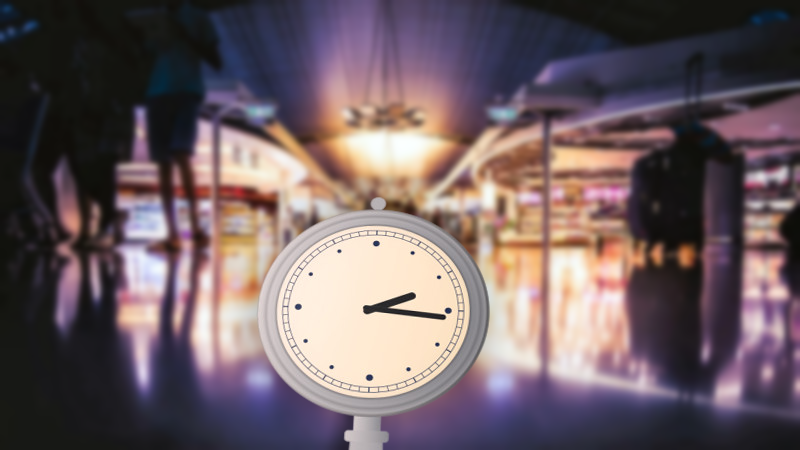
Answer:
**2:16**
